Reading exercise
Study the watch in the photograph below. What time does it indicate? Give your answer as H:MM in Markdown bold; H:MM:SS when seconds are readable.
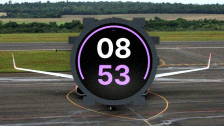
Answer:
**8:53**
